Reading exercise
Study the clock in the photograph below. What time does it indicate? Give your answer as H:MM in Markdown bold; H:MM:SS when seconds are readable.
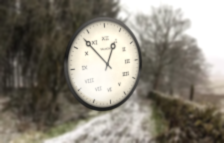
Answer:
**12:53**
